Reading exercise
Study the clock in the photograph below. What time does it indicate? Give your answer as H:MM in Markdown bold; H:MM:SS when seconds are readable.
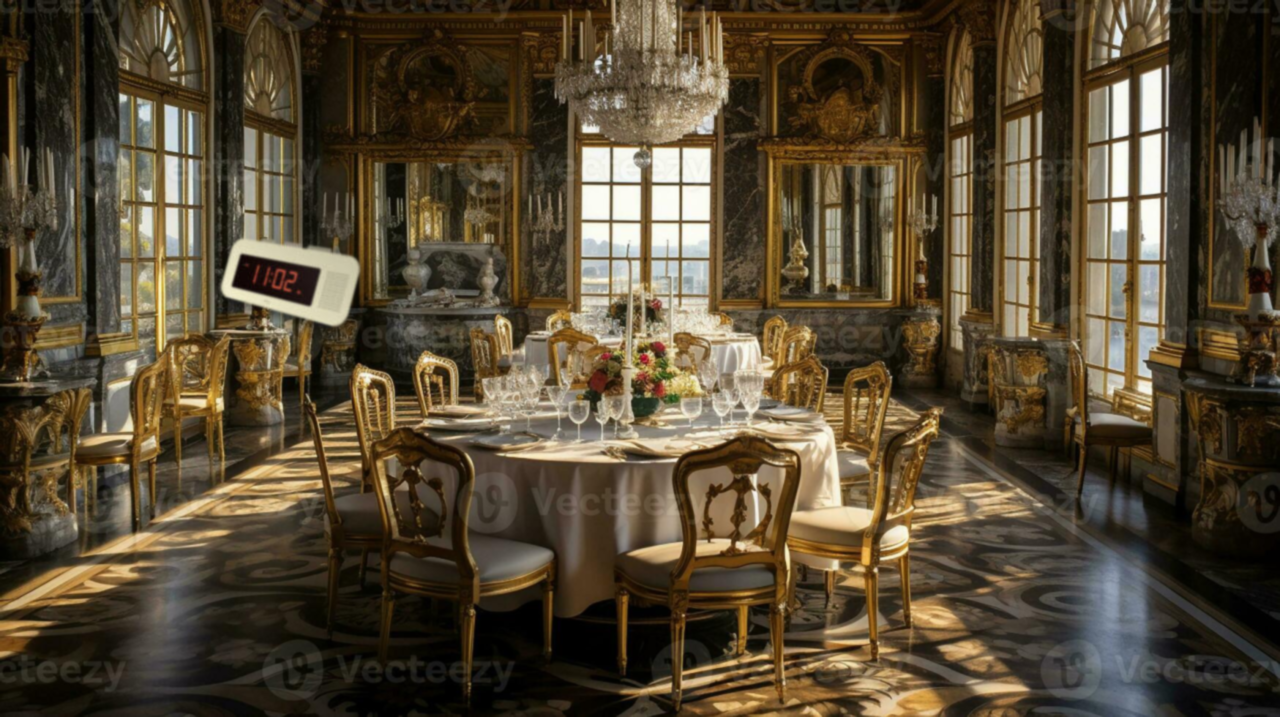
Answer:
**11:02**
